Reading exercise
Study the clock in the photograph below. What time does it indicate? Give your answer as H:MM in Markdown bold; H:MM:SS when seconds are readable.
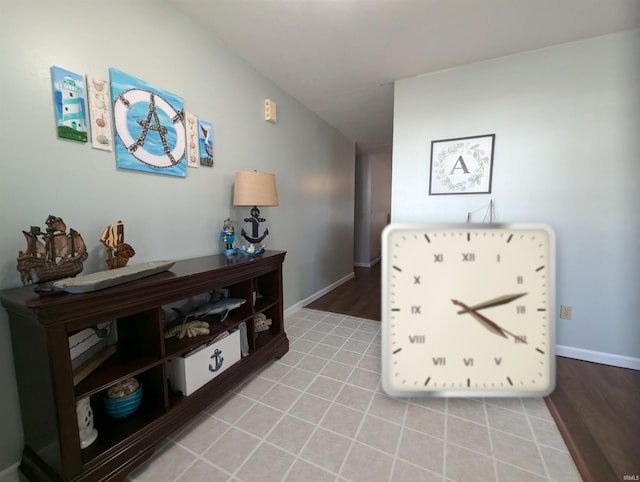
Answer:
**4:12:20**
